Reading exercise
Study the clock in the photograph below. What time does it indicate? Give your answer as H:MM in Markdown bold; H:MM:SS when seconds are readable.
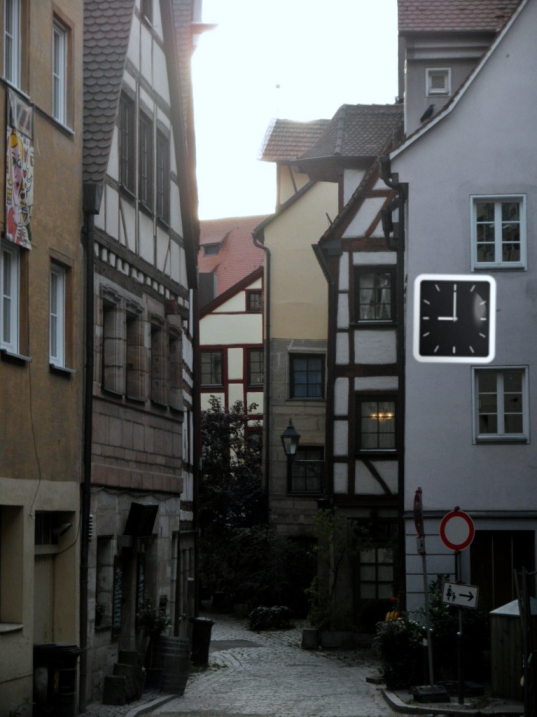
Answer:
**9:00**
